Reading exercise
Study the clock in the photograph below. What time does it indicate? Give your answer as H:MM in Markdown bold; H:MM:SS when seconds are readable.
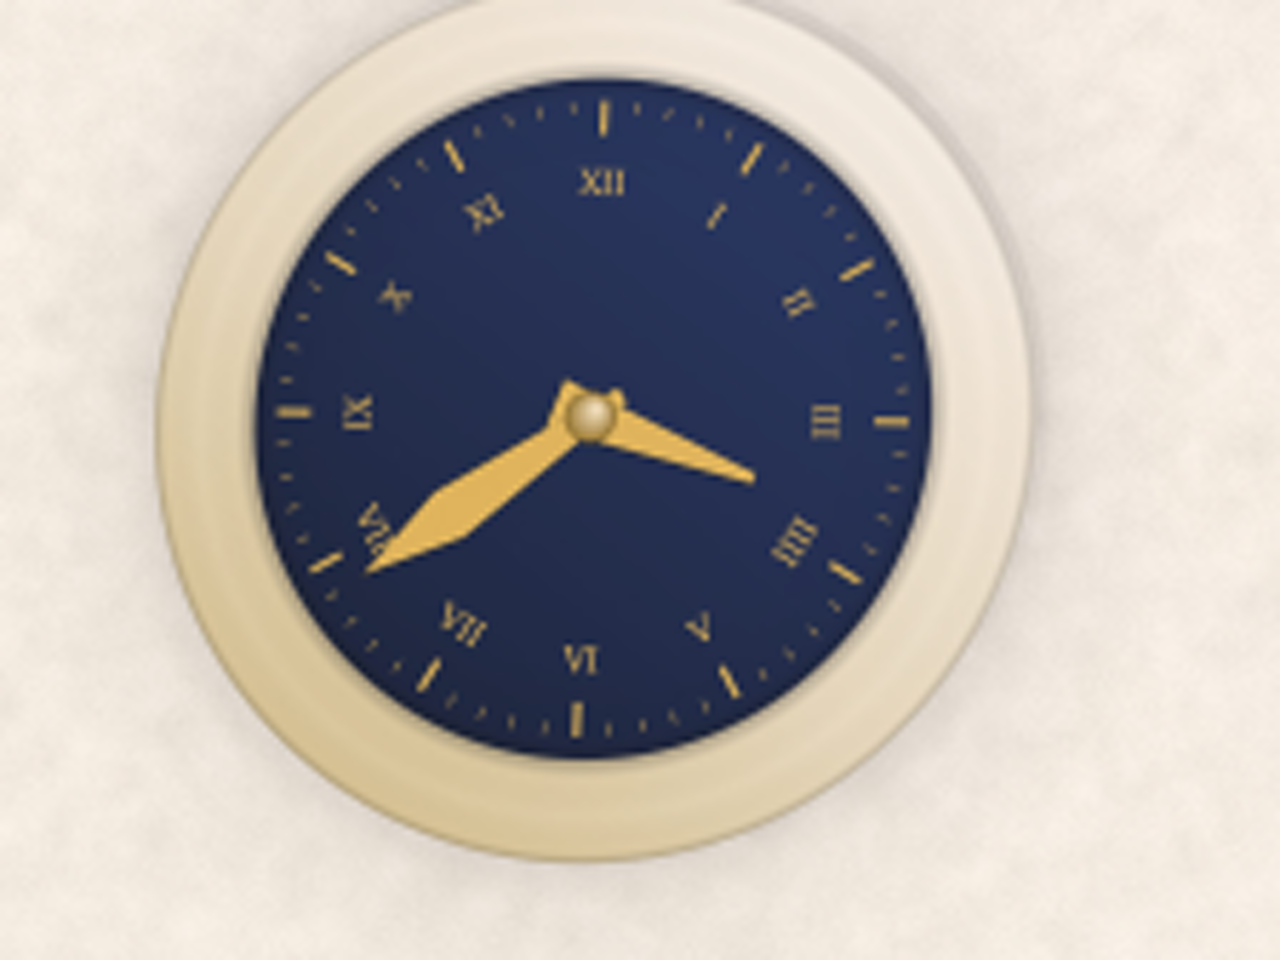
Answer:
**3:39**
